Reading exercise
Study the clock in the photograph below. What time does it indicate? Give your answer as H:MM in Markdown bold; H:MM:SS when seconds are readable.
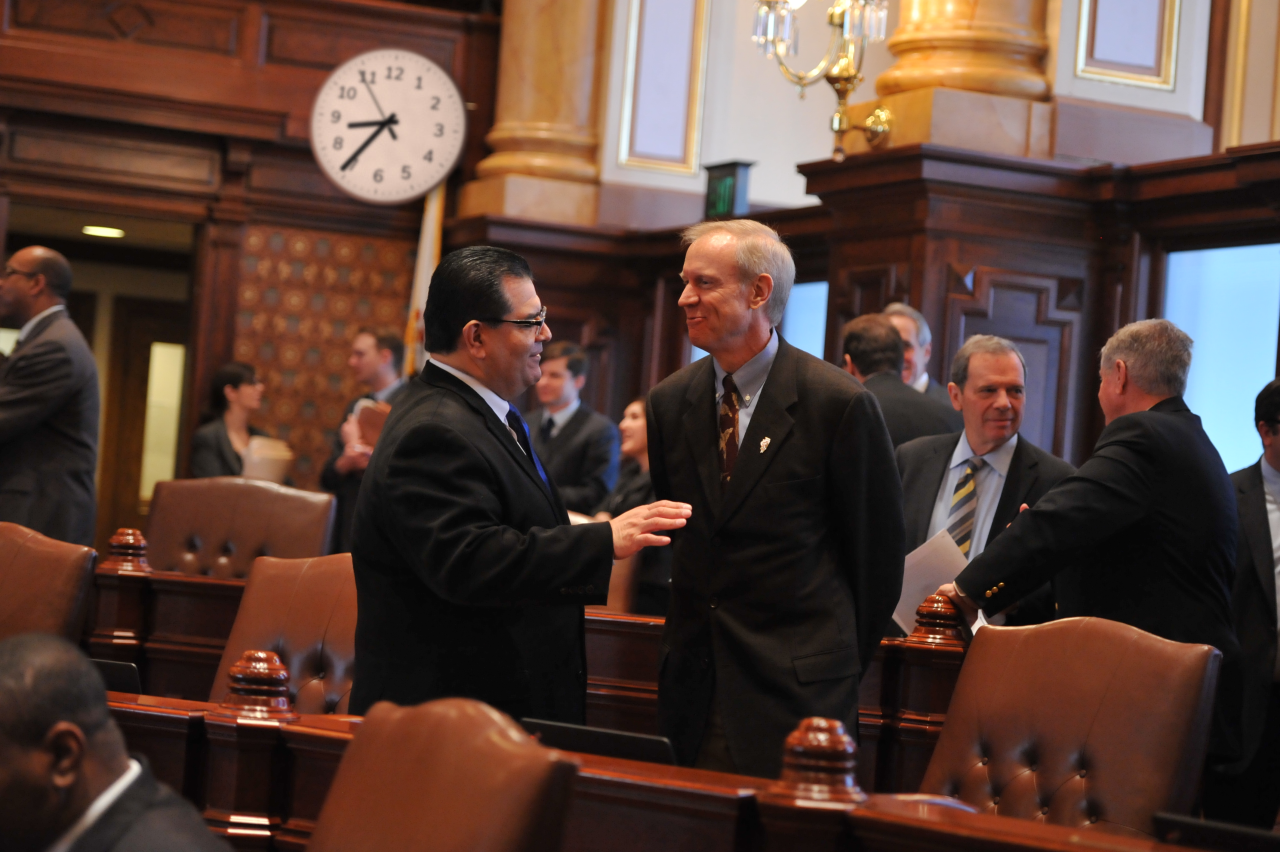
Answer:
**8:35:54**
